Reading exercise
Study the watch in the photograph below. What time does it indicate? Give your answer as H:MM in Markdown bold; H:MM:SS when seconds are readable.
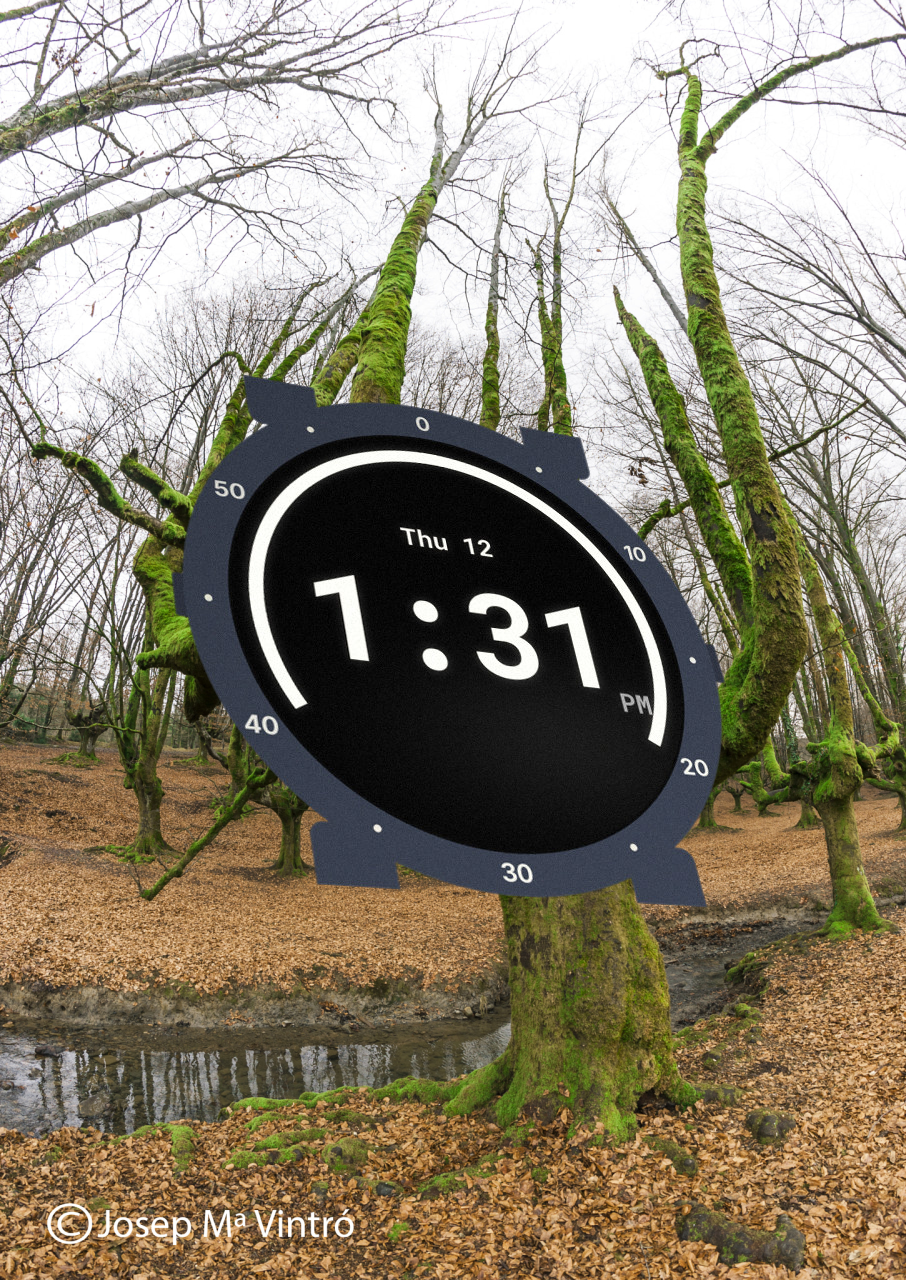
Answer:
**1:31**
